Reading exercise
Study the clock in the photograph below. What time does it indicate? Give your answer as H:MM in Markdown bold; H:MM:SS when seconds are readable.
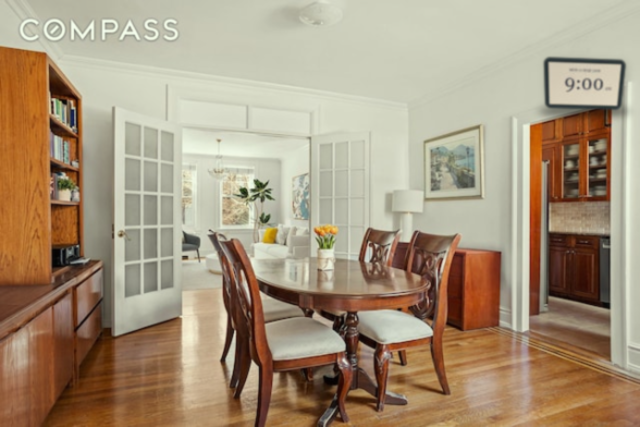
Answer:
**9:00**
